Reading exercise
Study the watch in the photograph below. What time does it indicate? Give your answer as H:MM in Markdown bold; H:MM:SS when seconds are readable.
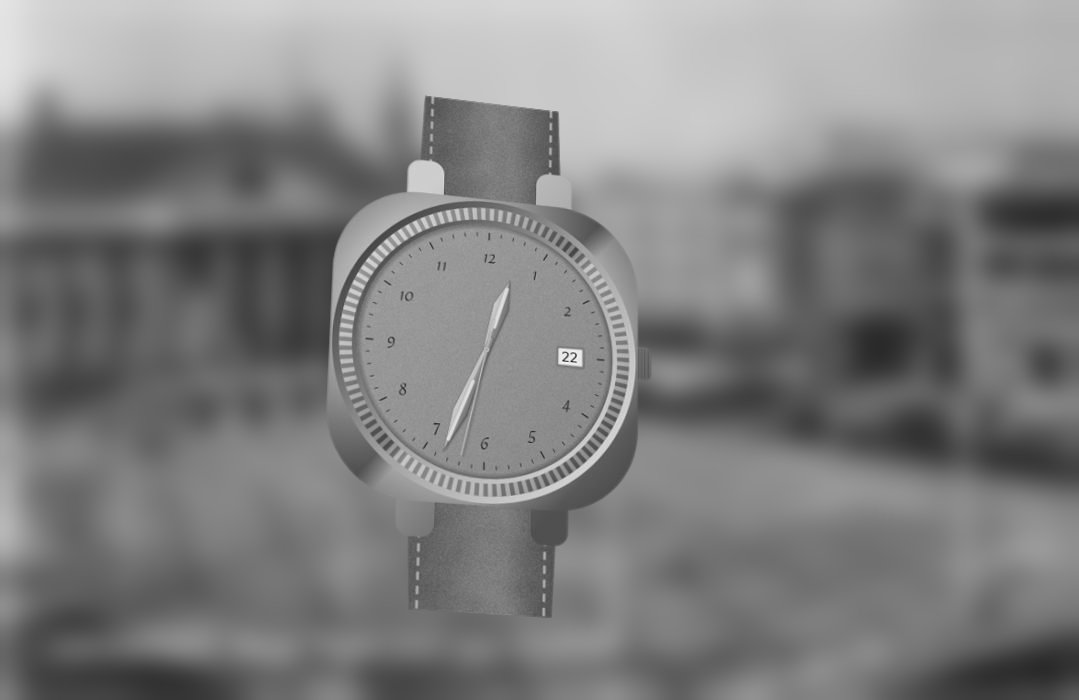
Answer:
**12:33:32**
